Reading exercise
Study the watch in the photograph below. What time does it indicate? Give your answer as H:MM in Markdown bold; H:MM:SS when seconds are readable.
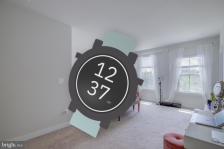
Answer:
**12:37**
